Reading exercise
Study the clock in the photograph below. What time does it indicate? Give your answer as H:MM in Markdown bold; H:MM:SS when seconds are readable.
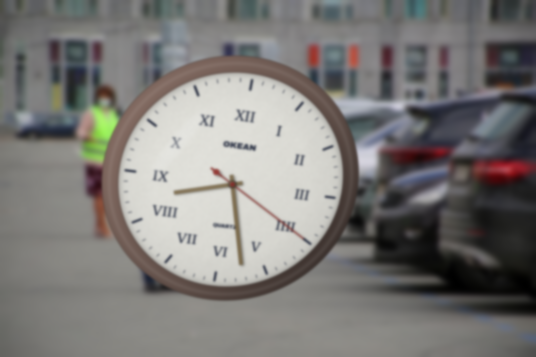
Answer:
**8:27:20**
